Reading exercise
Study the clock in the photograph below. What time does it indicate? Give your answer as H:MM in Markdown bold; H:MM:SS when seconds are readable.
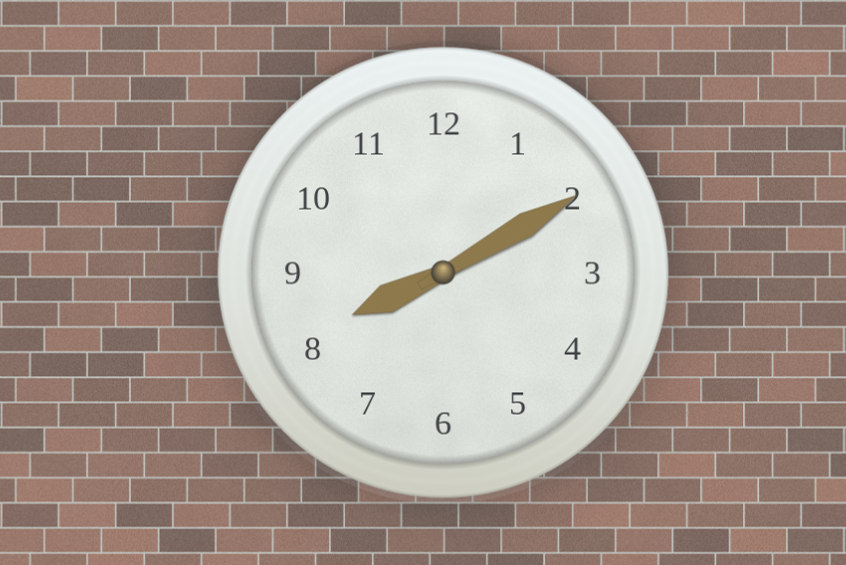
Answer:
**8:10**
